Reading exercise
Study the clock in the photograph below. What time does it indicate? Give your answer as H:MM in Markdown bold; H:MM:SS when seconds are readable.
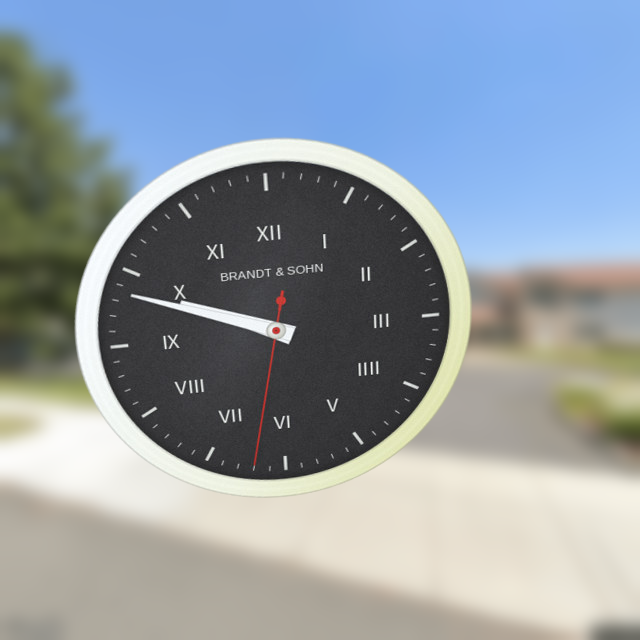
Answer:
**9:48:32**
